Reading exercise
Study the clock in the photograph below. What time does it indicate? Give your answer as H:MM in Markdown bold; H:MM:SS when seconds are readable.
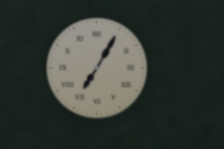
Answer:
**7:05**
